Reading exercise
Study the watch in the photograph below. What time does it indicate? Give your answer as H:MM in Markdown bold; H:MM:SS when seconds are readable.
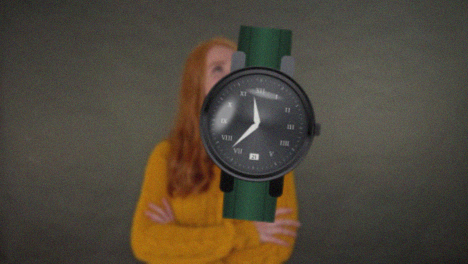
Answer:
**11:37**
